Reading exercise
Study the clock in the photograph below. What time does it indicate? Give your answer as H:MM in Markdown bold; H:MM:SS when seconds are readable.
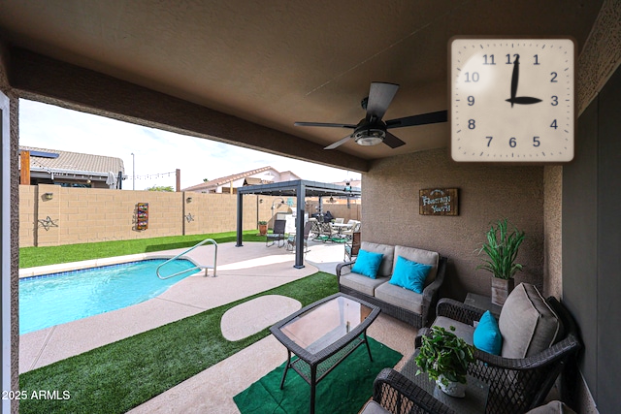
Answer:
**3:01**
